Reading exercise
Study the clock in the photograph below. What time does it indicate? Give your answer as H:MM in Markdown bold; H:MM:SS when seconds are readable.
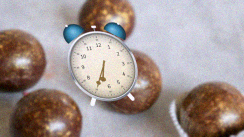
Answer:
**6:35**
